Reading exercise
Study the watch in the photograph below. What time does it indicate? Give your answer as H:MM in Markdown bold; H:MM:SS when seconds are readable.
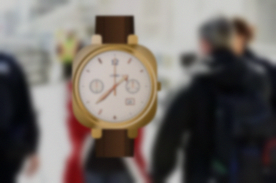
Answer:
**1:38**
